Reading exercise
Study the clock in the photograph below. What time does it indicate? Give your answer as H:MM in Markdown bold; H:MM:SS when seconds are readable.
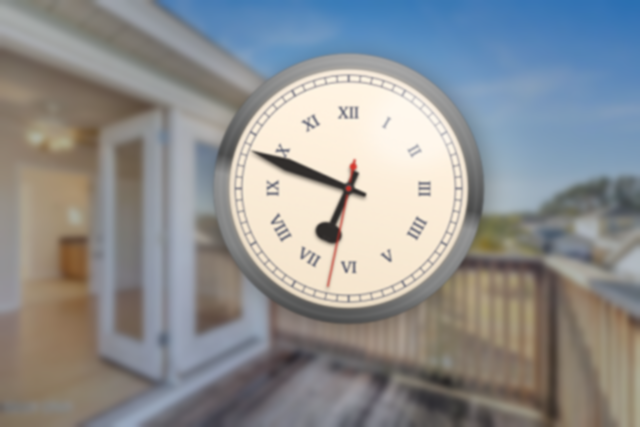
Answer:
**6:48:32**
